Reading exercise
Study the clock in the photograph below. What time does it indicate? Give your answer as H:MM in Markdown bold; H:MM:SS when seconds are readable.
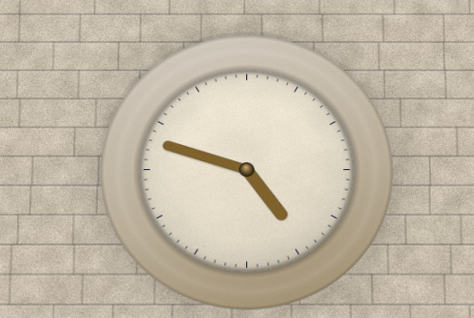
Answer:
**4:48**
